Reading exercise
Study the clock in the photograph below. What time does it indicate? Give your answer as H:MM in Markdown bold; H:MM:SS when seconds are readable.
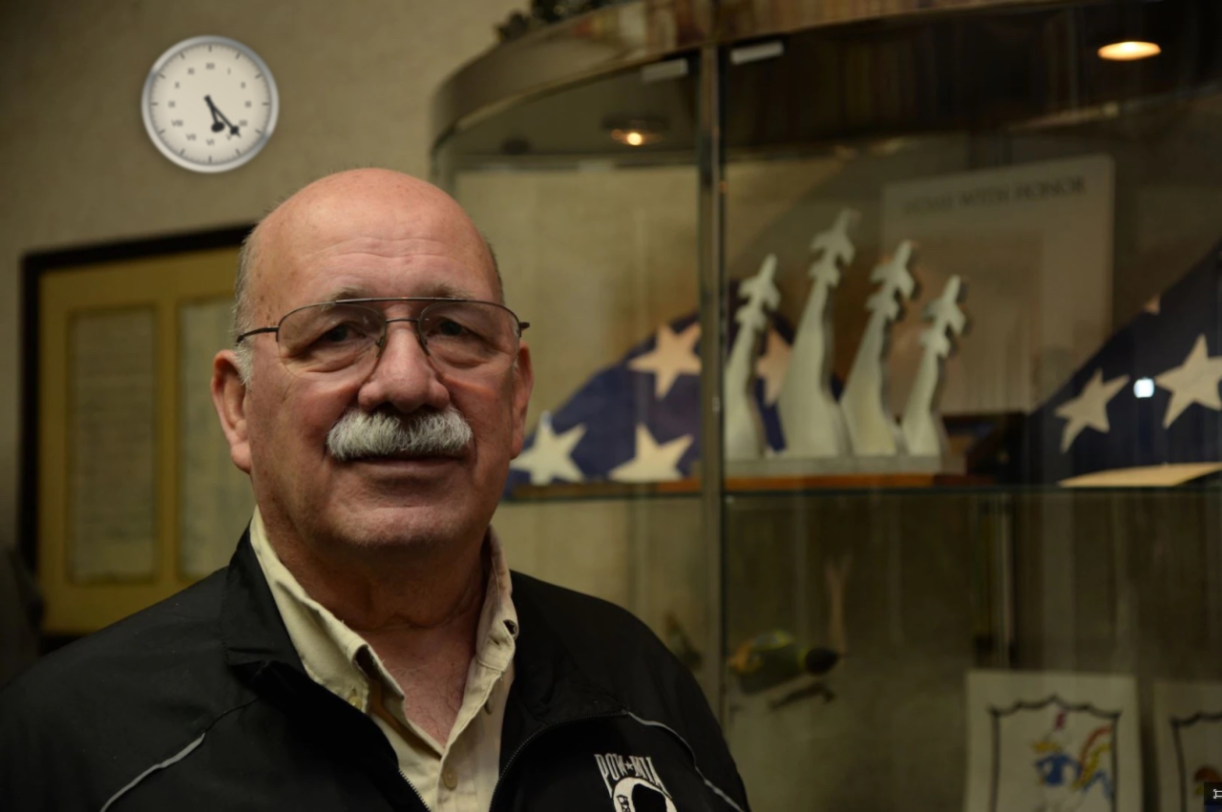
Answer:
**5:23**
